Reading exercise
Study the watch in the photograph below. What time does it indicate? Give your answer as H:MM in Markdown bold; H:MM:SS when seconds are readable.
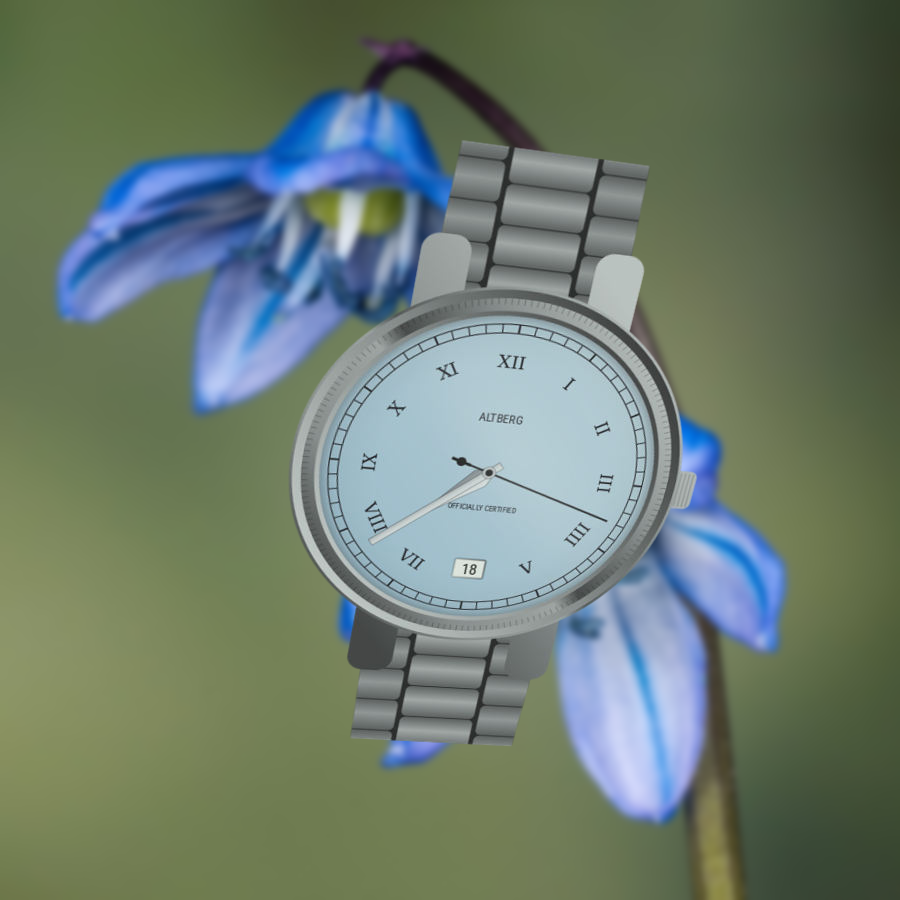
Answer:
**7:38:18**
